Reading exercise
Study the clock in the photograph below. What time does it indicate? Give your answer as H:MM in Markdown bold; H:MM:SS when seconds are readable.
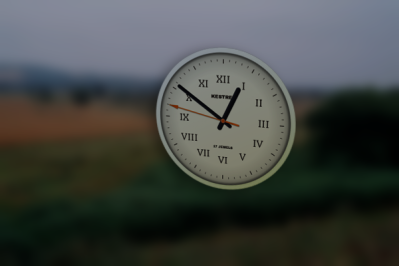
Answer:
**12:50:47**
